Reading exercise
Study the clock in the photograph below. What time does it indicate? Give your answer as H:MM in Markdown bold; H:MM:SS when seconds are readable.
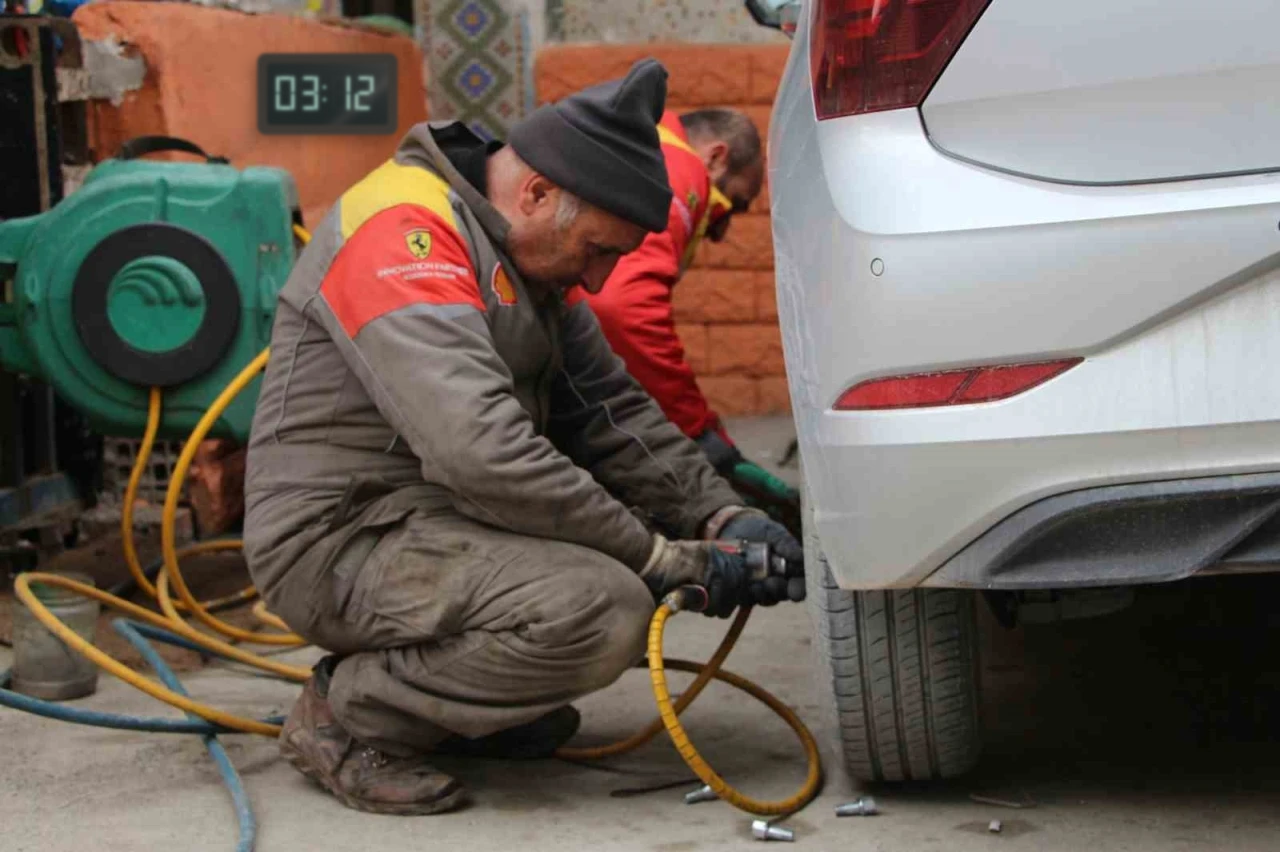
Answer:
**3:12**
